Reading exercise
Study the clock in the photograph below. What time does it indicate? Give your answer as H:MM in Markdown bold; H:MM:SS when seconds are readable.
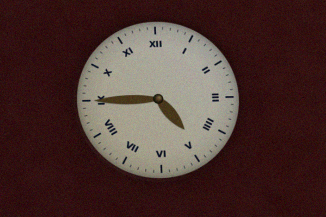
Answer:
**4:45**
